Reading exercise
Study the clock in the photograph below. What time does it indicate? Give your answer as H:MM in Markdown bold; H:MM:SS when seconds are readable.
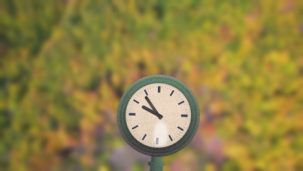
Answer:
**9:54**
